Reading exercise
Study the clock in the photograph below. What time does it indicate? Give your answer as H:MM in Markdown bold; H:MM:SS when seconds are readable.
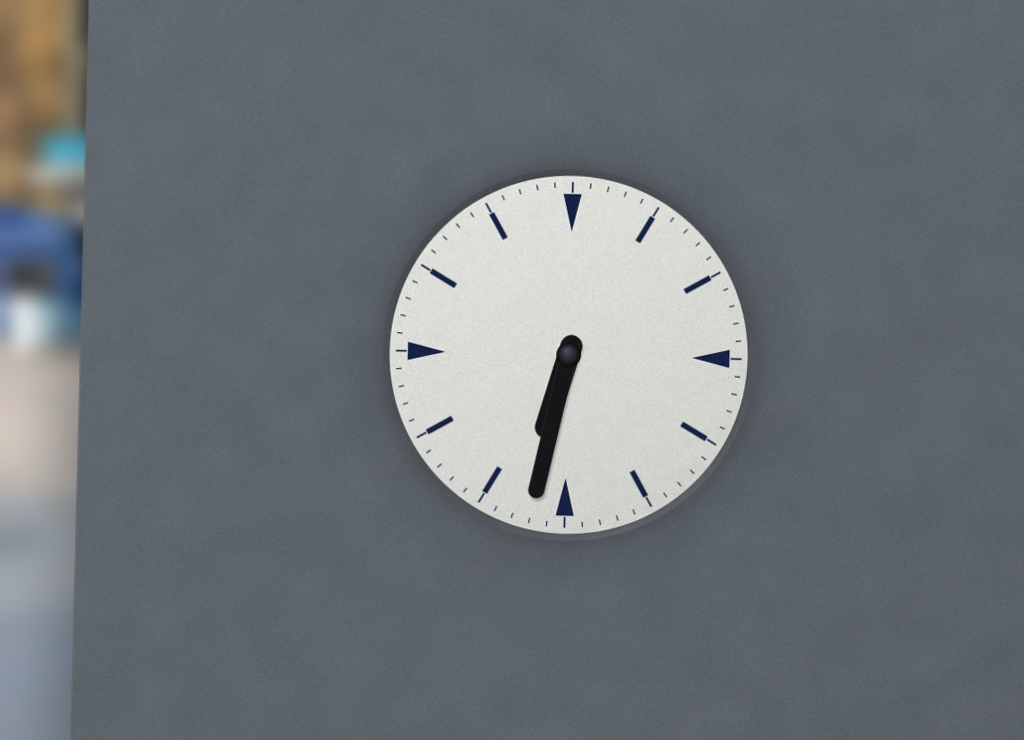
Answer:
**6:32**
